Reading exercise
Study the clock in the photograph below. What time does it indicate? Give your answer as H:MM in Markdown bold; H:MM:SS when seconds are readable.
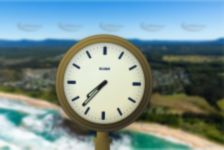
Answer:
**7:37**
